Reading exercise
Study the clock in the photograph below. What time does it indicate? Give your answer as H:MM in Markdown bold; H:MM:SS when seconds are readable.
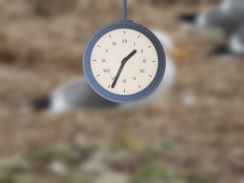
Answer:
**1:34**
